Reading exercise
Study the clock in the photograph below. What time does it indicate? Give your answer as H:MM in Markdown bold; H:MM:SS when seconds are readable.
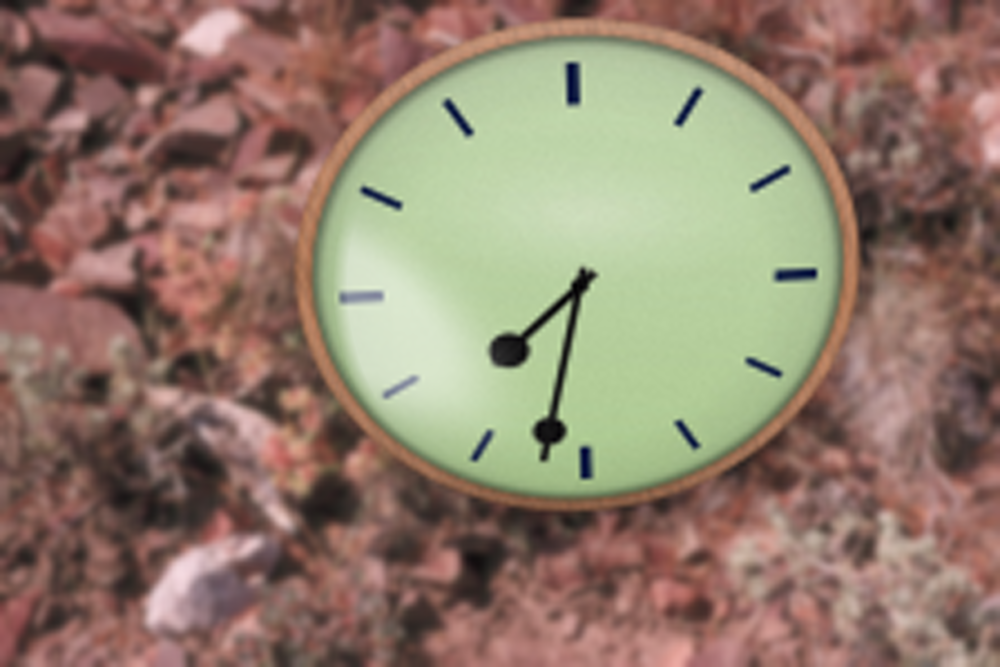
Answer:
**7:32**
